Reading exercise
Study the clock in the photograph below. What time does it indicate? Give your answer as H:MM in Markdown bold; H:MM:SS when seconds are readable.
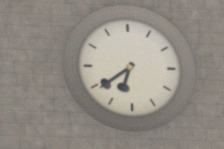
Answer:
**6:39**
